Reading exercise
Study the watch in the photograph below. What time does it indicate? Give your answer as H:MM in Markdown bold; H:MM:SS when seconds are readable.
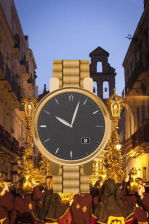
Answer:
**10:03**
